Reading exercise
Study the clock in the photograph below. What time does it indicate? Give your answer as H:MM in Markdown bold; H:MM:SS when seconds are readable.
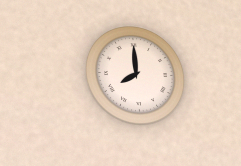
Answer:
**8:00**
